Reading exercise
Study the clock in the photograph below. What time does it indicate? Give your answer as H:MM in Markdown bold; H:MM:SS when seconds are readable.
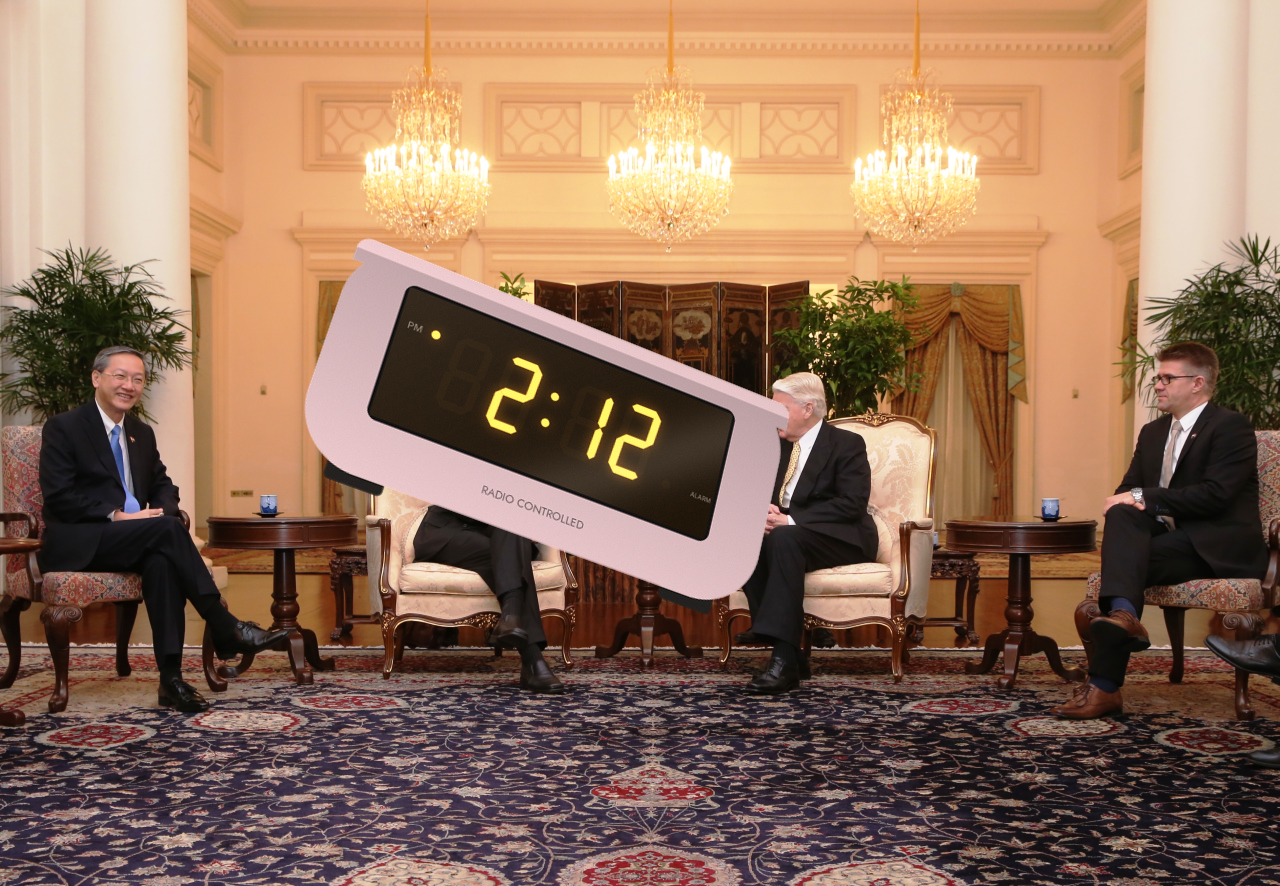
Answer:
**2:12**
